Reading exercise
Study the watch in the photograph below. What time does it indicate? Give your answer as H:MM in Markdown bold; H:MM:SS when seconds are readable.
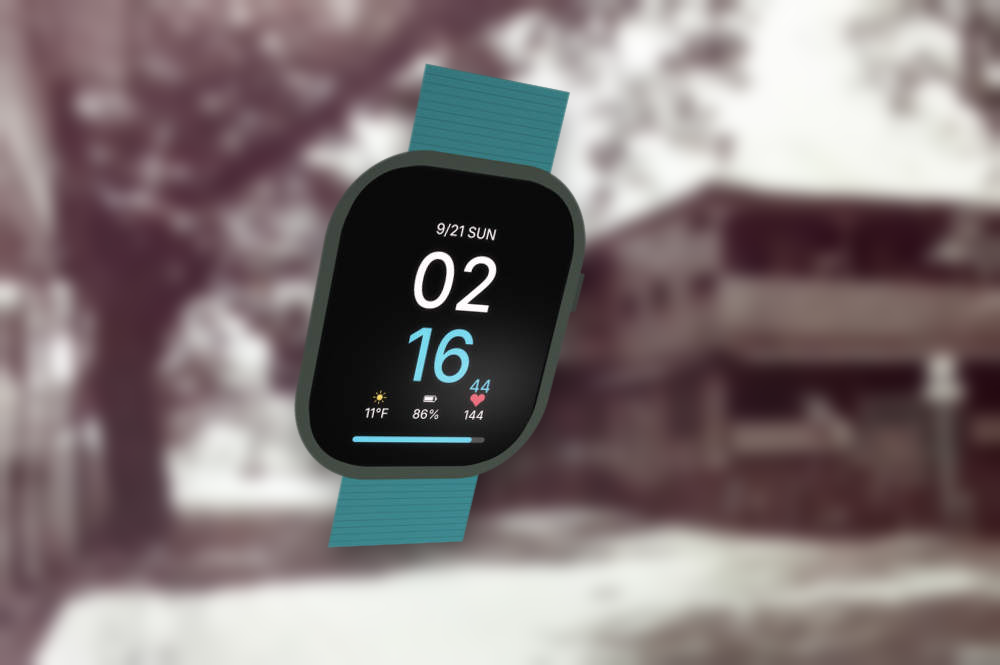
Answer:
**2:16:44**
